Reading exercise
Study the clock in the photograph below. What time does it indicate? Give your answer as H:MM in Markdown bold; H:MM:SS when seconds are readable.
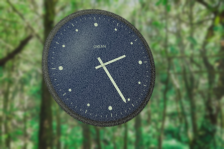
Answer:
**2:26**
